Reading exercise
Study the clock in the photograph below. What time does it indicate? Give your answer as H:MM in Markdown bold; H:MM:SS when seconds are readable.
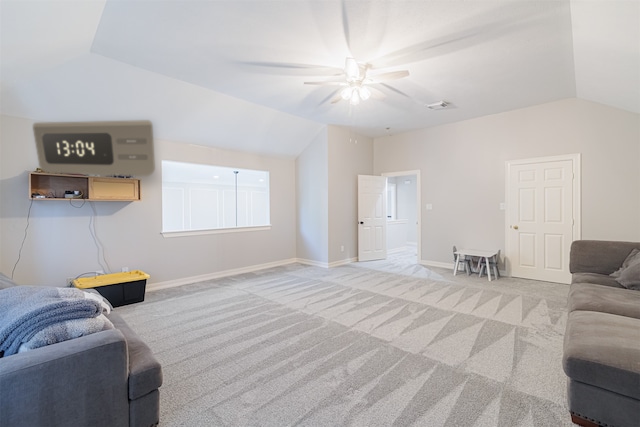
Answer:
**13:04**
